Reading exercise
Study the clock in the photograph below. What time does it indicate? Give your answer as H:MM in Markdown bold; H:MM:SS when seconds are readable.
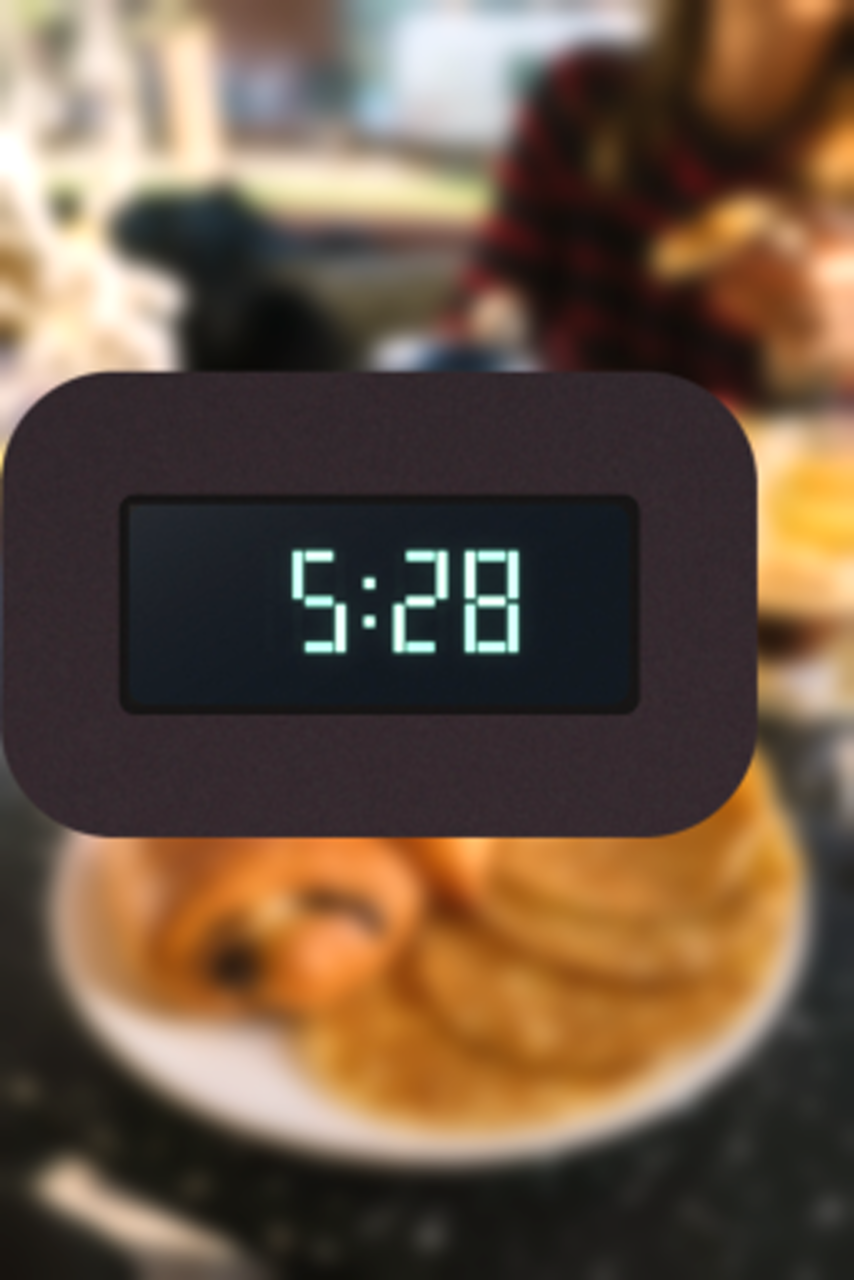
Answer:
**5:28**
